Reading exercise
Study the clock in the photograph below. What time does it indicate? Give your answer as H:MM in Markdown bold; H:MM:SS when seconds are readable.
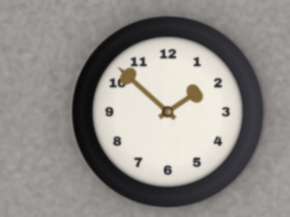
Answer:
**1:52**
